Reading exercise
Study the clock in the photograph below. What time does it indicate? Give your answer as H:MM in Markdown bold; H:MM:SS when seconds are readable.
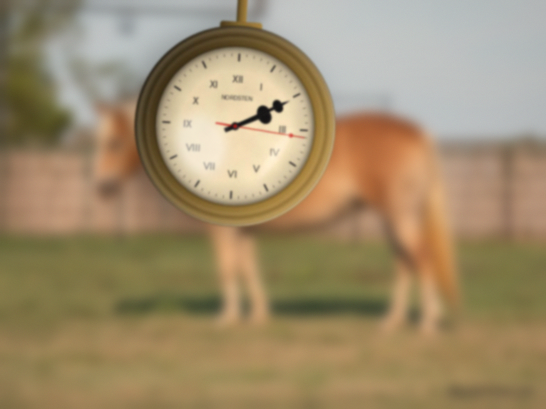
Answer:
**2:10:16**
